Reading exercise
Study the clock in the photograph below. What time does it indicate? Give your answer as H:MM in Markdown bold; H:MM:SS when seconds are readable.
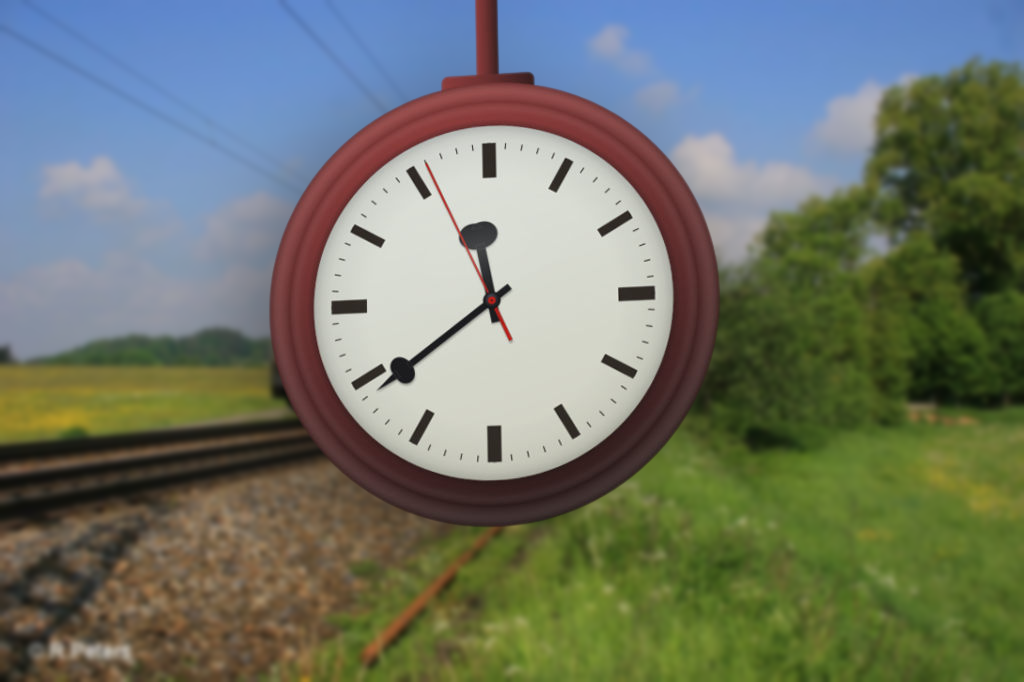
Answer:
**11:38:56**
